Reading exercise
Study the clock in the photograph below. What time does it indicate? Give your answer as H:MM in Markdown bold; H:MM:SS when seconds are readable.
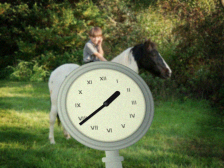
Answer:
**1:39**
